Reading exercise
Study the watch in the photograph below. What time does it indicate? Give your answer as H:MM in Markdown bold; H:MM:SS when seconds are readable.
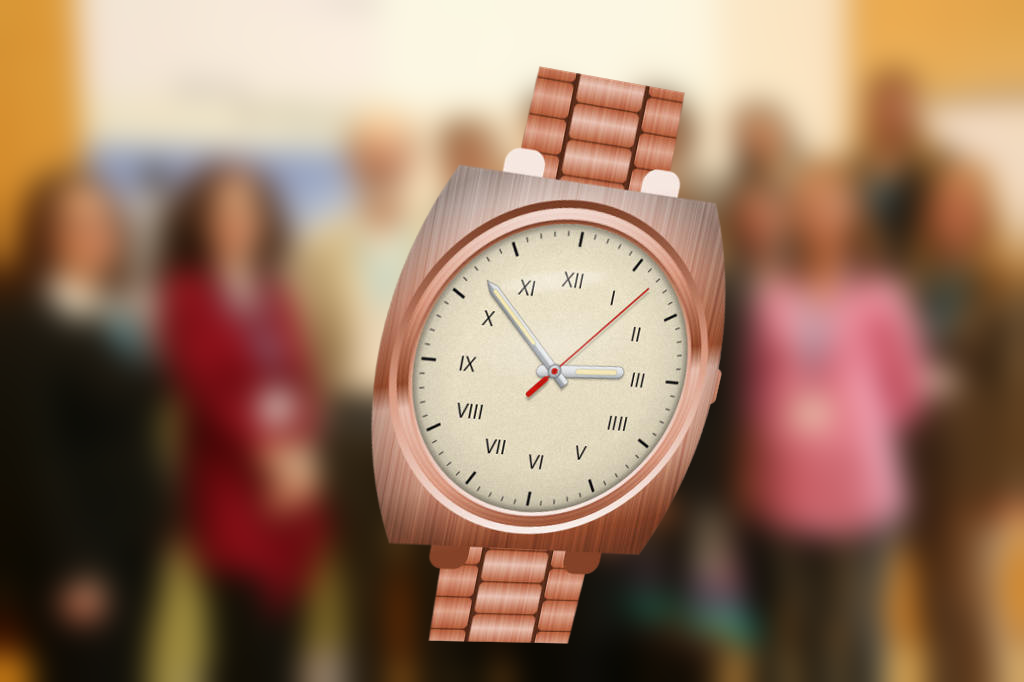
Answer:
**2:52:07**
